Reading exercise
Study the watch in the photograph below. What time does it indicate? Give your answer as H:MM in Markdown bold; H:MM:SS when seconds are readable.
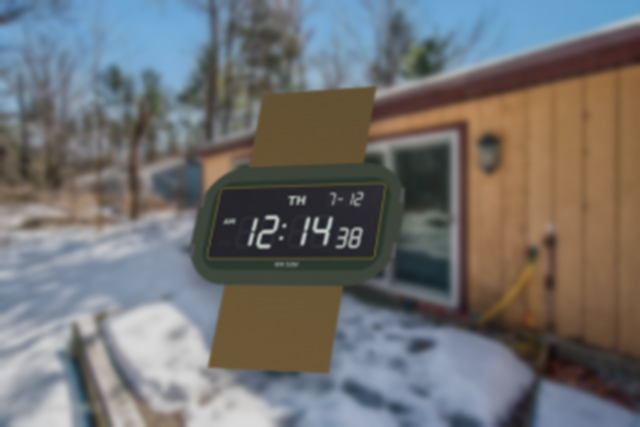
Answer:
**12:14:38**
